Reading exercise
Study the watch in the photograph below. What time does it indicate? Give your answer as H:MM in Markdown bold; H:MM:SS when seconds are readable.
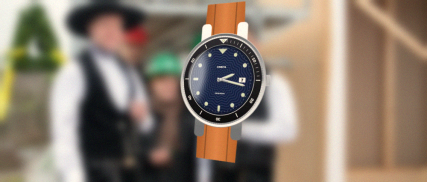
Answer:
**2:17**
